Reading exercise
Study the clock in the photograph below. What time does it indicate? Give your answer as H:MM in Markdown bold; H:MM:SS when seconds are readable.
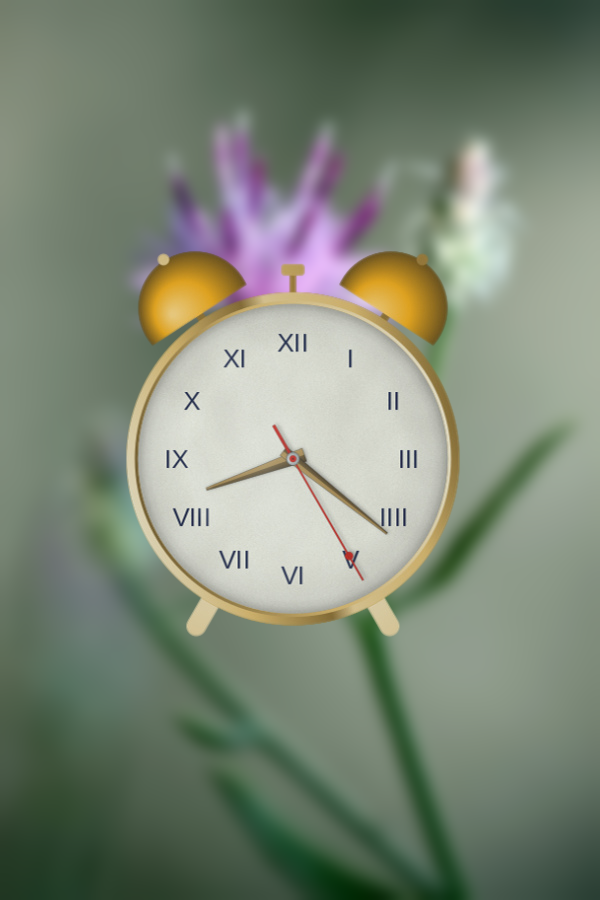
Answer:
**8:21:25**
